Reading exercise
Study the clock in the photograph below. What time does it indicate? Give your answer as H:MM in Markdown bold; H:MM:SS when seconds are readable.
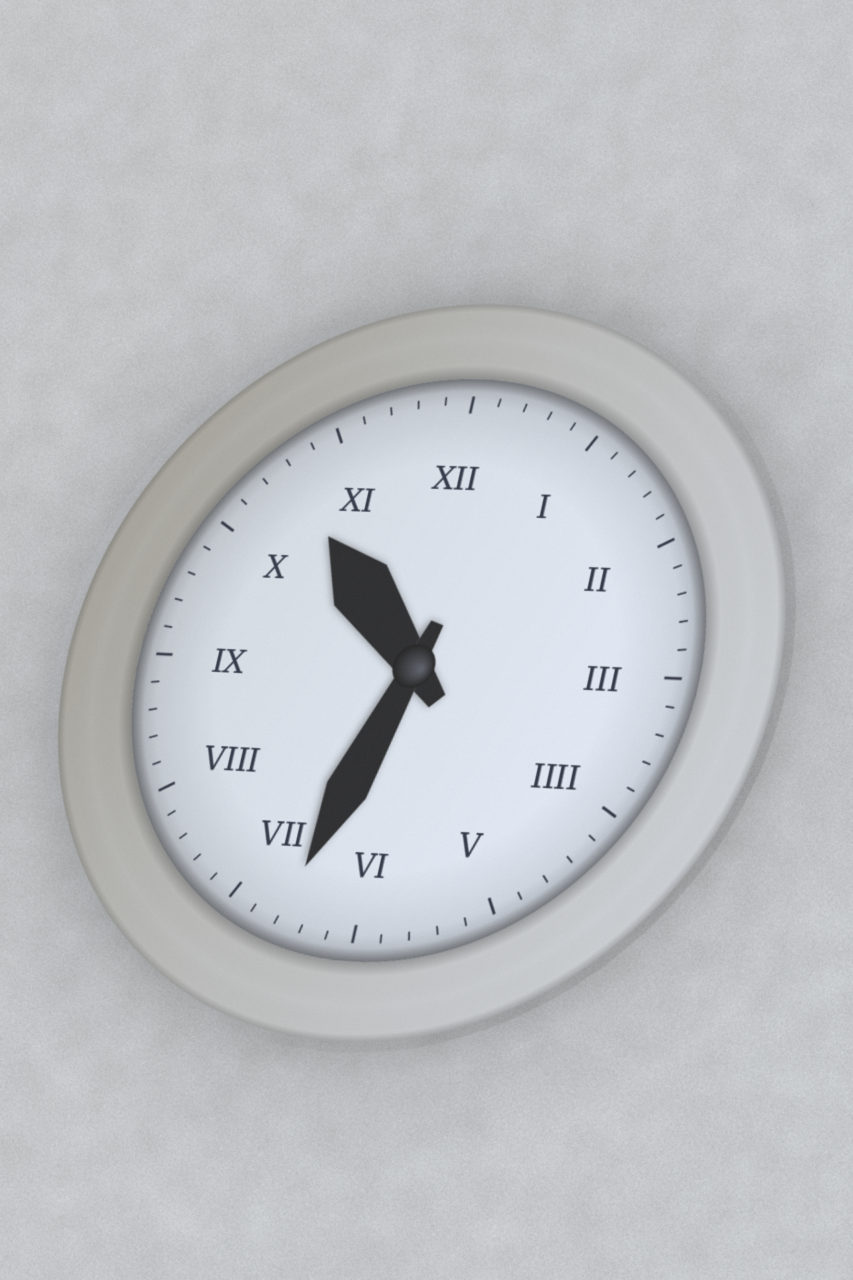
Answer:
**10:33**
